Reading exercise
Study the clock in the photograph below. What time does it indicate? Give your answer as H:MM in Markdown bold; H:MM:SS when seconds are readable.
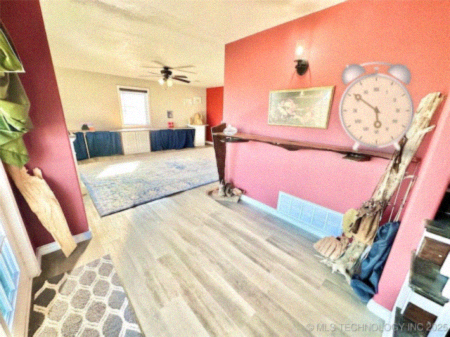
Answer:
**5:51**
